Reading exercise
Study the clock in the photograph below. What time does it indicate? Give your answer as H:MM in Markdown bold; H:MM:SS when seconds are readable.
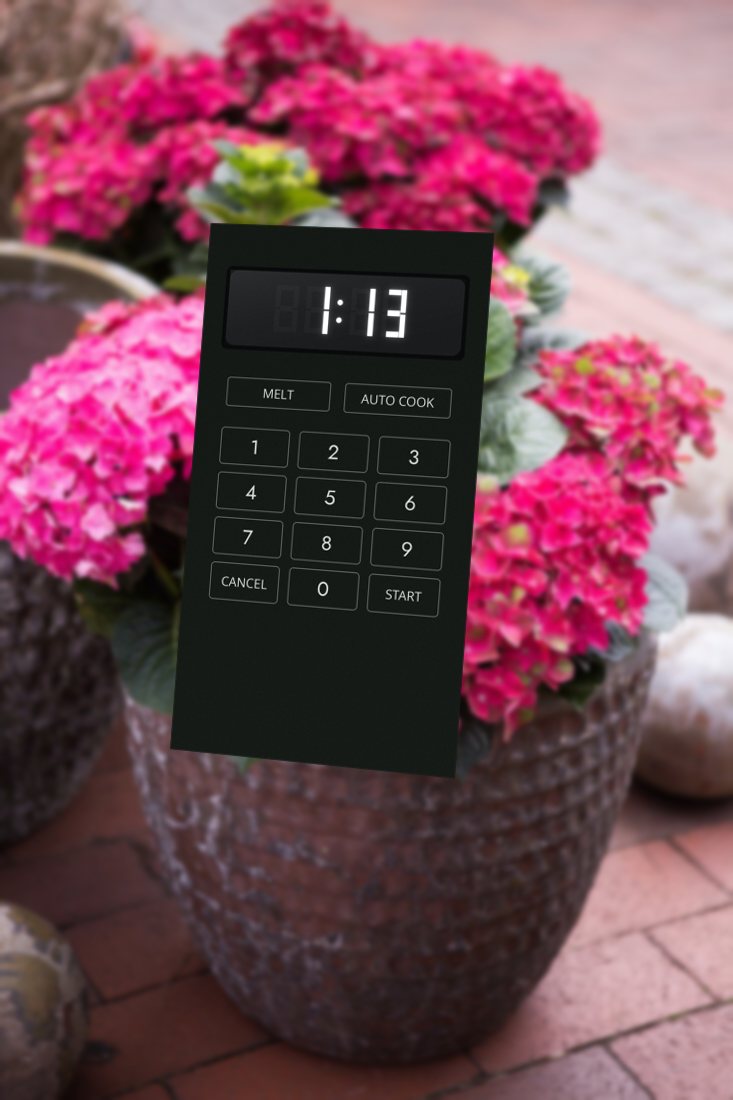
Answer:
**1:13**
